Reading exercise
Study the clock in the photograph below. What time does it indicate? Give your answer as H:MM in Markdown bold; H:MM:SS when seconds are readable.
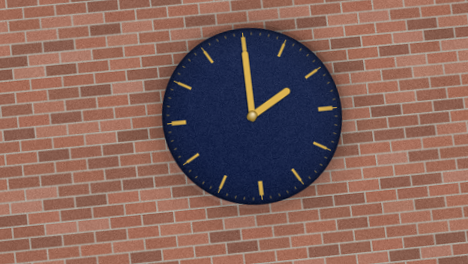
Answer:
**2:00**
